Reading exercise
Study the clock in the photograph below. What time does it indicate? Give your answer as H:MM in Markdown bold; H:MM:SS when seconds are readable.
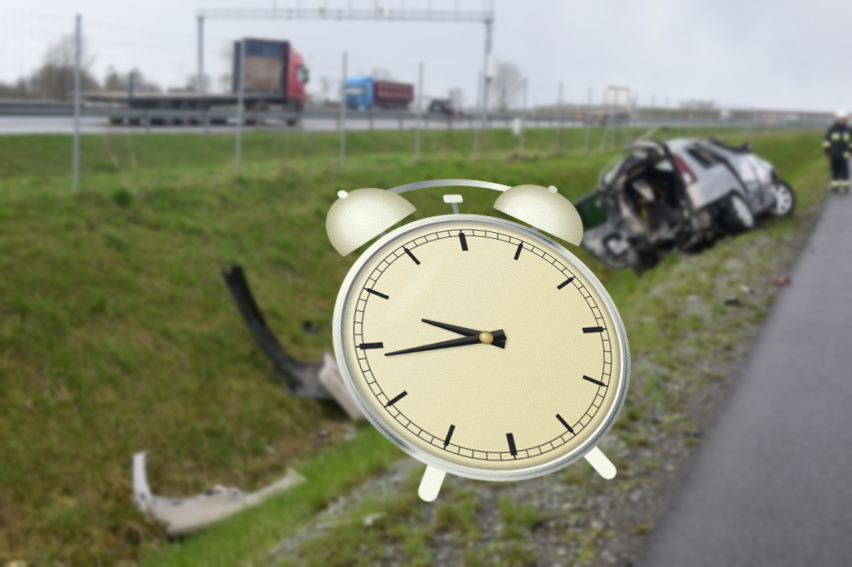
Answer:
**9:44**
